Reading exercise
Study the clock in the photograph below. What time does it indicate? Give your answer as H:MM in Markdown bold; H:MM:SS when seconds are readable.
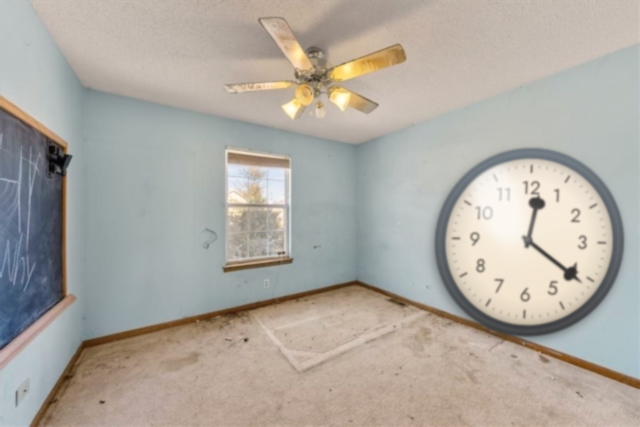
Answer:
**12:21**
